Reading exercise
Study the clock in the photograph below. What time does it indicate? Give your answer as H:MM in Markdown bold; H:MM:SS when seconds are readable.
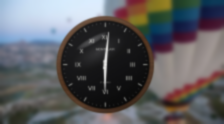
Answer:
**6:01**
